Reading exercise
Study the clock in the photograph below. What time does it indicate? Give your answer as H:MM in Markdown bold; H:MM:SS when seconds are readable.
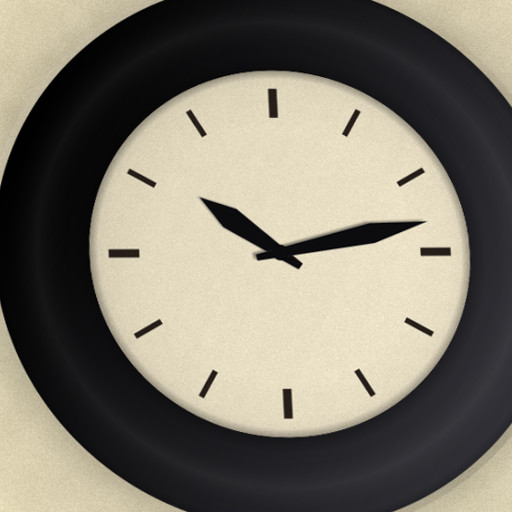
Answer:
**10:13**
